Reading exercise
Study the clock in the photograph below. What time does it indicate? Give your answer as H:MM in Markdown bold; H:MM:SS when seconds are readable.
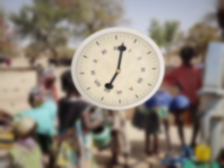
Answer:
**7:02**
